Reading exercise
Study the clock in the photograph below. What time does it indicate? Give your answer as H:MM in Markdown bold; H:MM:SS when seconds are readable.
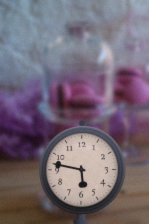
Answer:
**5:47**
